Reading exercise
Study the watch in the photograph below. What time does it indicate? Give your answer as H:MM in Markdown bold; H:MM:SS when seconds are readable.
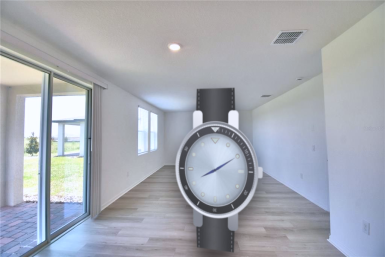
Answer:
**8:10**
